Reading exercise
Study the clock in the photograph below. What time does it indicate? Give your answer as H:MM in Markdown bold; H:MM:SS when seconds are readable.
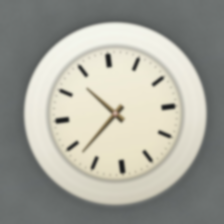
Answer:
**10:38**
